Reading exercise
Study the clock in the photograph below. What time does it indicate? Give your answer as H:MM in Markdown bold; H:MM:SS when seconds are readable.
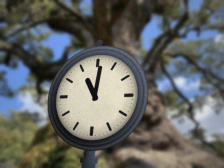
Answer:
**11:01**
